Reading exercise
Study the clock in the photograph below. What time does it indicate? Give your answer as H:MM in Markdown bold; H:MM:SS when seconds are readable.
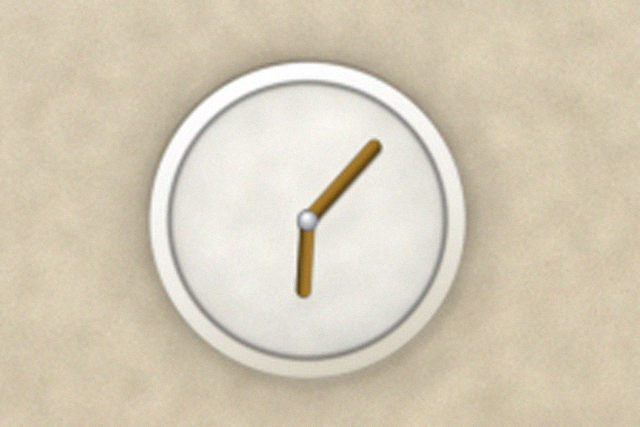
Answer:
**6:07**
